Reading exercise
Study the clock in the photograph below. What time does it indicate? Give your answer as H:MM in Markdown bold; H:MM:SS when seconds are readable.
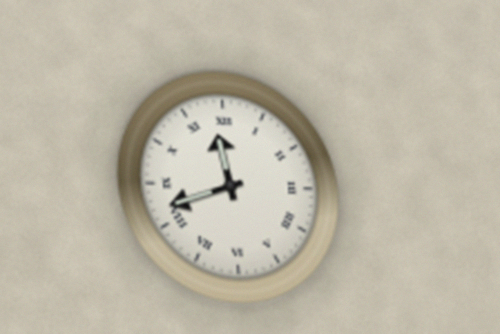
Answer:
**11:42**
